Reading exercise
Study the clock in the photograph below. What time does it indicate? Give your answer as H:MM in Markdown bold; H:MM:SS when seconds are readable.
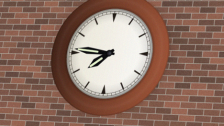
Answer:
**7:46**
